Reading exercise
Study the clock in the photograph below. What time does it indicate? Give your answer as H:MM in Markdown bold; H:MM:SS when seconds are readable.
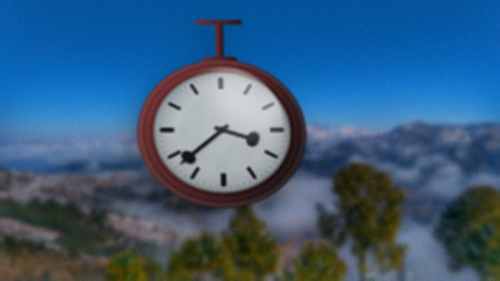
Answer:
**3:38**
